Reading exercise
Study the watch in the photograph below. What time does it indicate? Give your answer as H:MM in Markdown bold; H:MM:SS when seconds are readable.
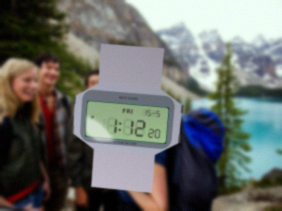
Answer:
**1:12**
